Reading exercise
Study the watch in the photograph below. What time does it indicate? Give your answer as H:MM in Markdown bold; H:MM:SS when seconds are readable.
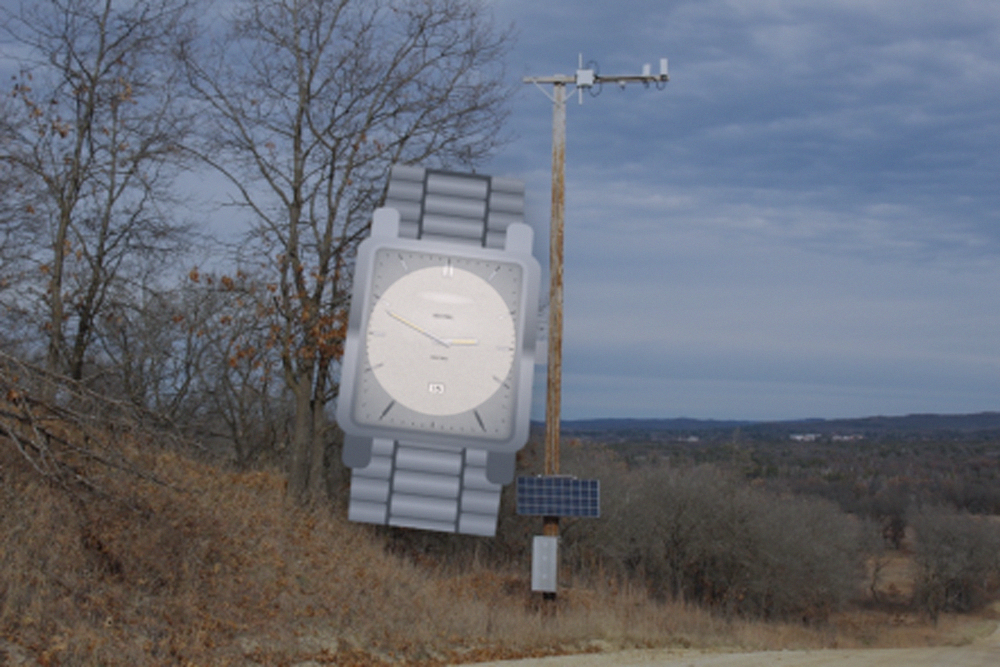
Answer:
**2:49**
